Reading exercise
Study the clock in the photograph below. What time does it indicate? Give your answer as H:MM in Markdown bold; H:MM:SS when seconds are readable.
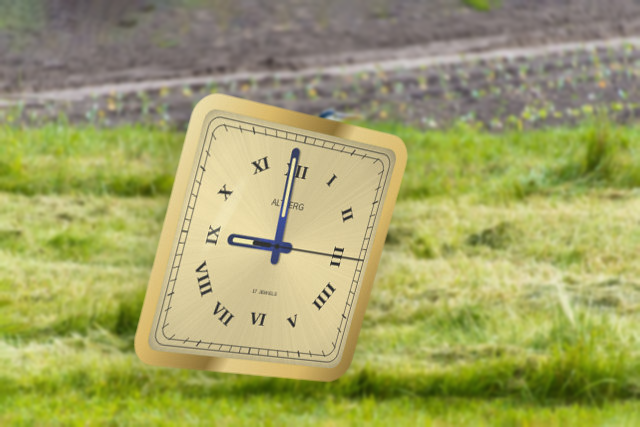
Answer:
**8:59:15**
